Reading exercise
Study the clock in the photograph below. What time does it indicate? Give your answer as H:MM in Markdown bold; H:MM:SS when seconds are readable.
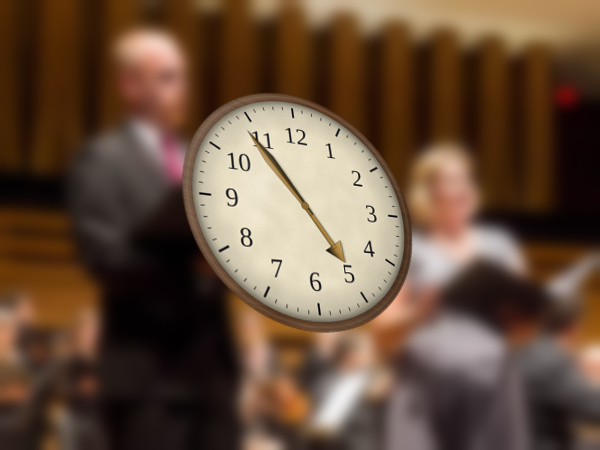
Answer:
**4:54**
